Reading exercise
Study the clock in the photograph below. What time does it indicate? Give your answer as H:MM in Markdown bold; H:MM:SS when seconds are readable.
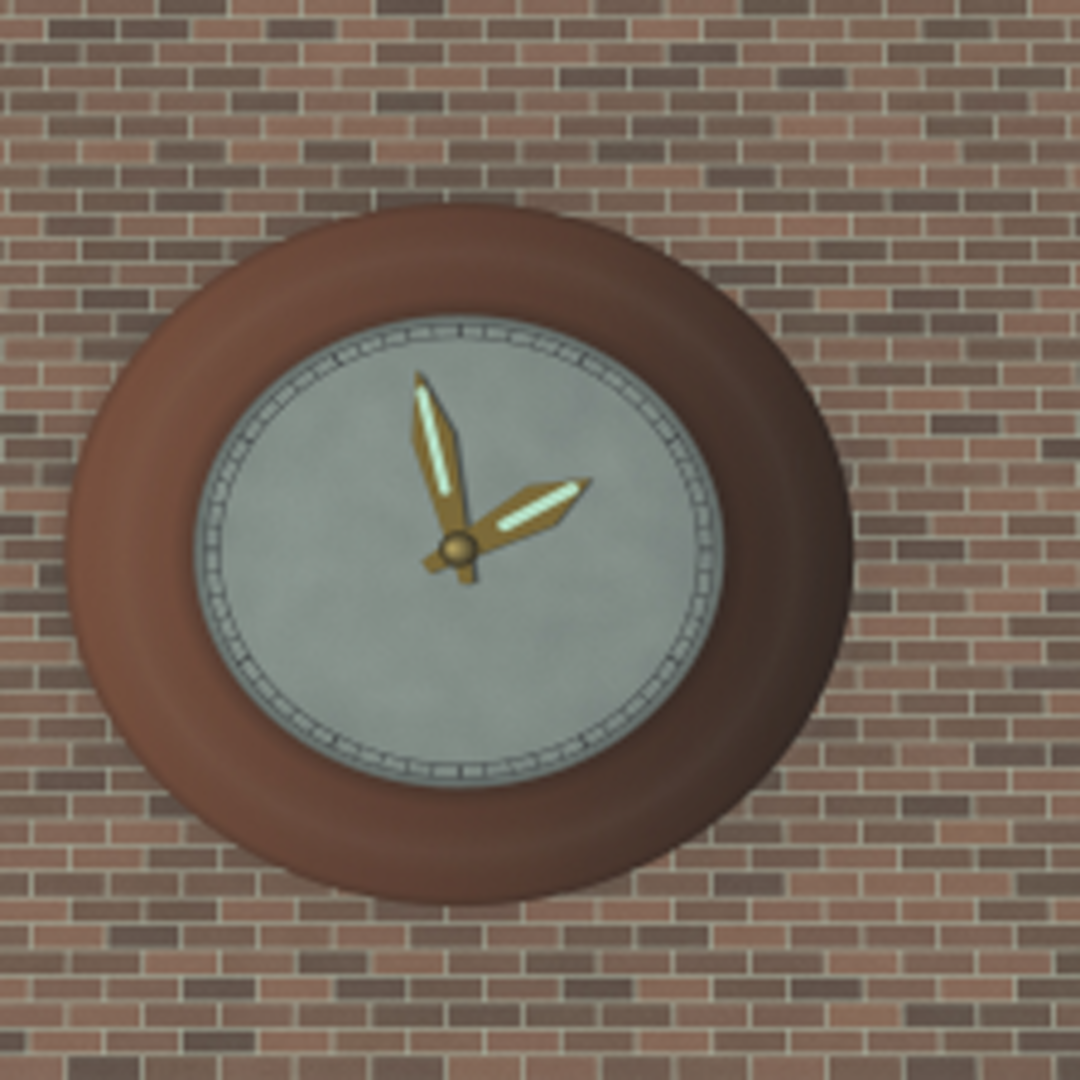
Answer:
**1:58**
